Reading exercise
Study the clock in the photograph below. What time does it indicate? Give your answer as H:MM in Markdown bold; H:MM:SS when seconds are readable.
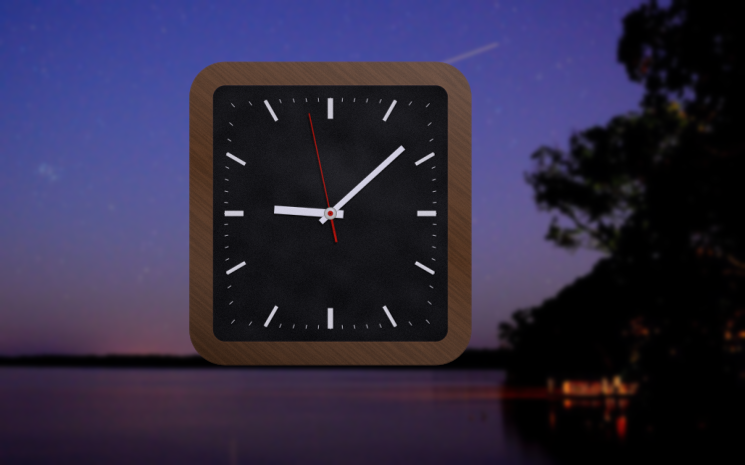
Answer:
**9:07:58**
